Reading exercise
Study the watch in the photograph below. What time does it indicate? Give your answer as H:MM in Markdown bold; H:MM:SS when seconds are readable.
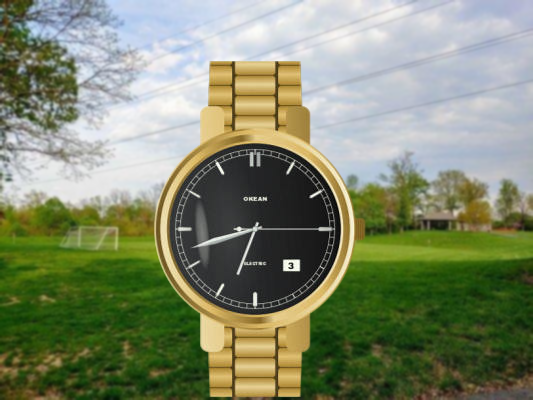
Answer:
**6:42:15**
